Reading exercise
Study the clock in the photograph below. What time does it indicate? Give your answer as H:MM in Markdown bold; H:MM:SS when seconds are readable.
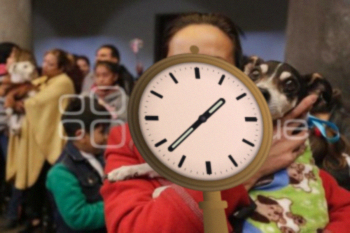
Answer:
**1:38**
